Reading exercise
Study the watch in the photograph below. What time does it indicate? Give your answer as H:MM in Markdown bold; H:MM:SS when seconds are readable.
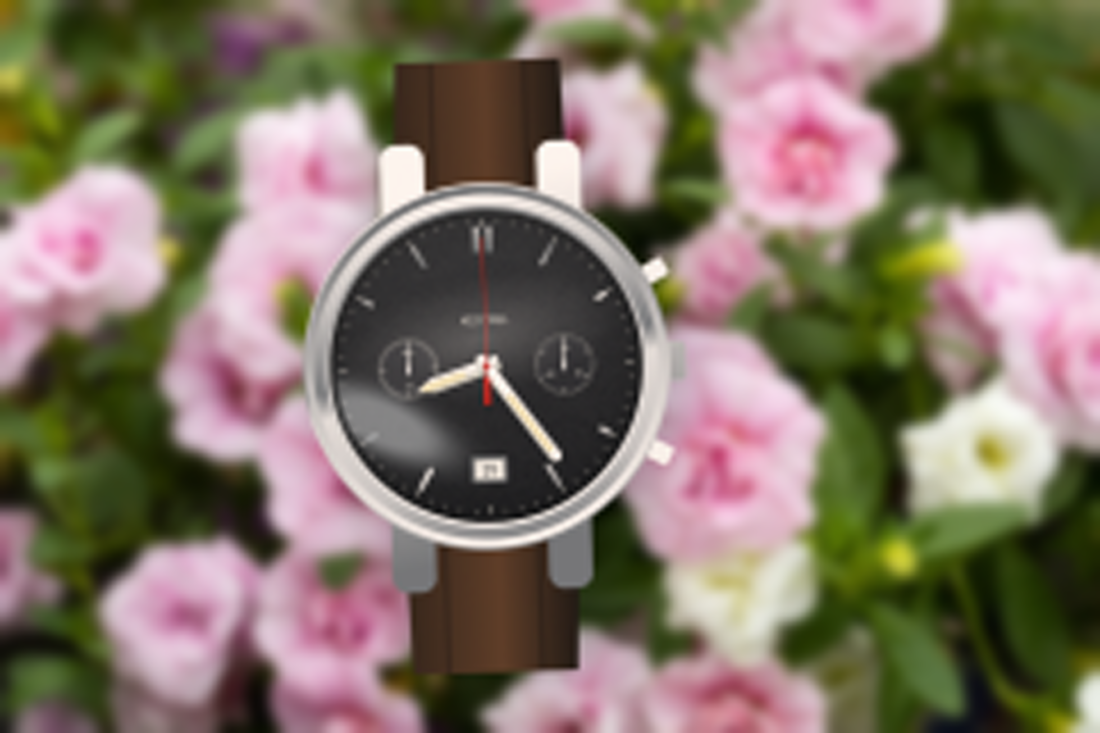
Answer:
**8:24**
